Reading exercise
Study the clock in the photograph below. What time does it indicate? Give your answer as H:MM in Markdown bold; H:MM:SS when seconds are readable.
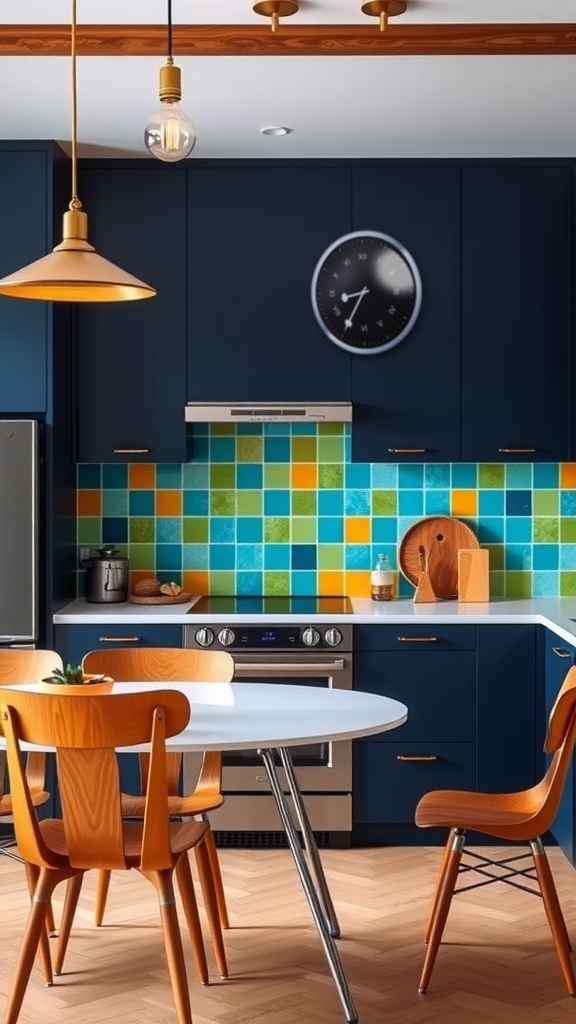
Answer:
**8:35**
